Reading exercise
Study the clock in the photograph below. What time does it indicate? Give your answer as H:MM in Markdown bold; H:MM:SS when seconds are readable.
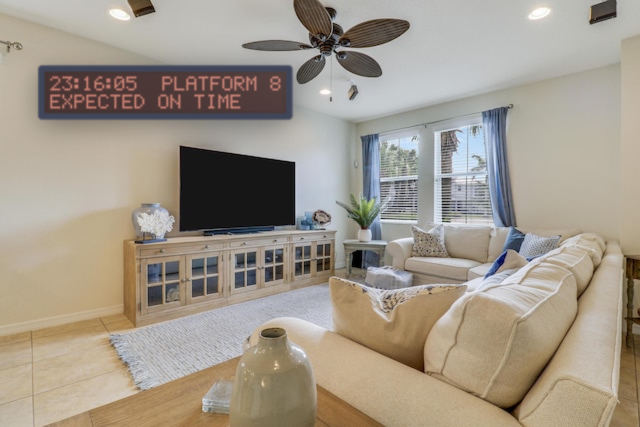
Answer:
**23:16:05**
